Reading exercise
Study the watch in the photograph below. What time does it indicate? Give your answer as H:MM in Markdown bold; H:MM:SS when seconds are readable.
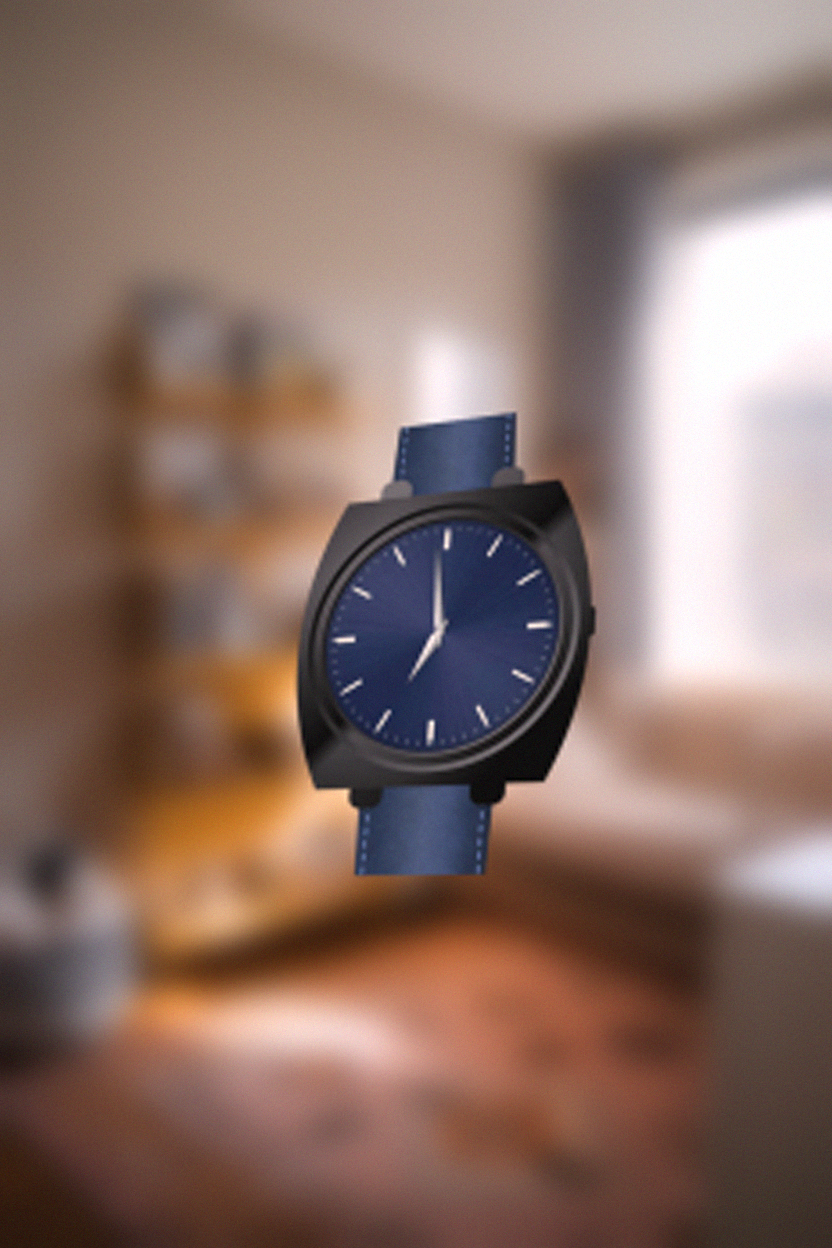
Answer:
**6:59**
